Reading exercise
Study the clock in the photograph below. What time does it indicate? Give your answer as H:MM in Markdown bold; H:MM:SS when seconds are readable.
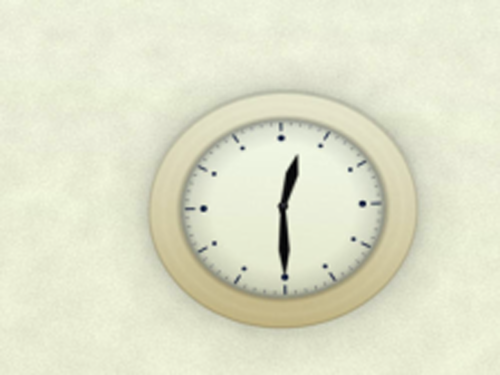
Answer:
**12:30**
